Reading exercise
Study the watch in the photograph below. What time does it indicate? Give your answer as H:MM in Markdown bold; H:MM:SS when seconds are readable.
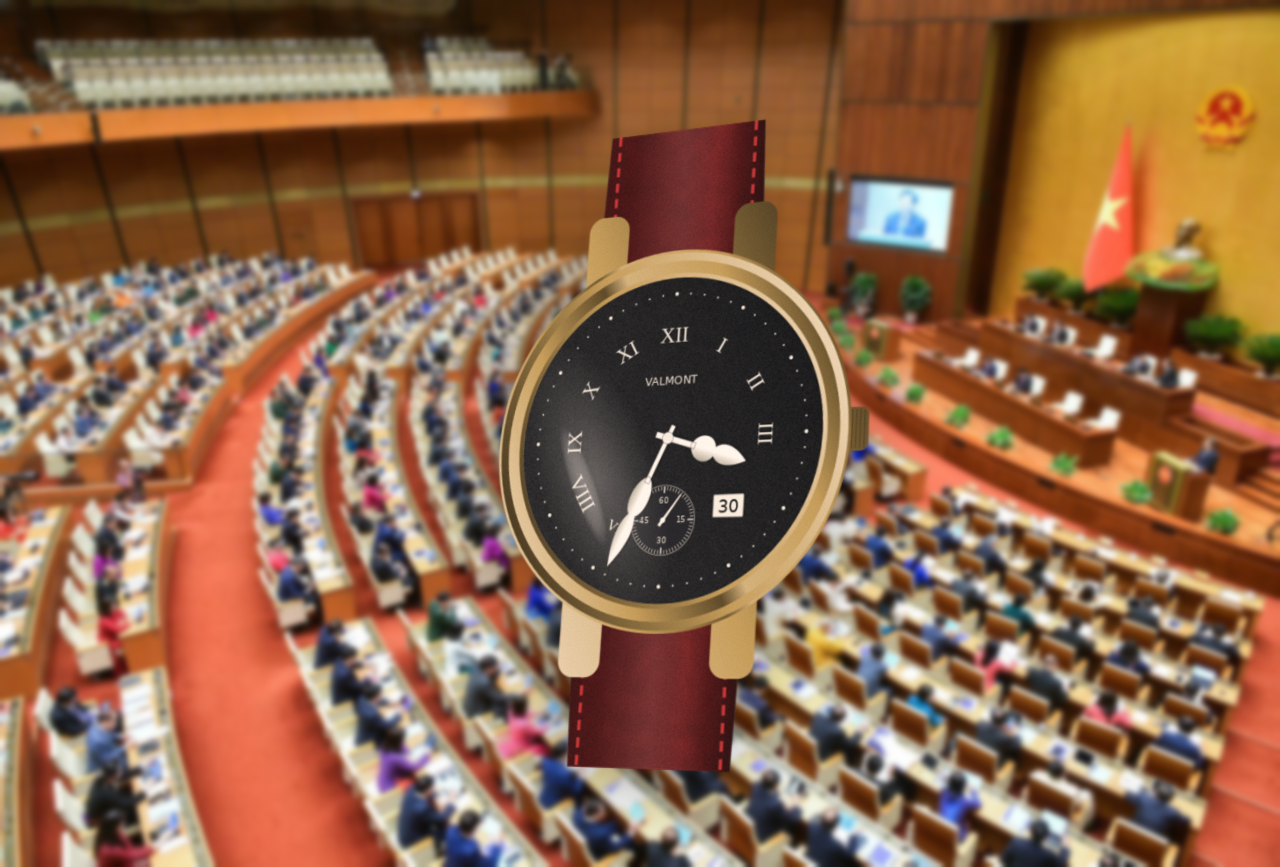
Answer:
**3:34:06**
